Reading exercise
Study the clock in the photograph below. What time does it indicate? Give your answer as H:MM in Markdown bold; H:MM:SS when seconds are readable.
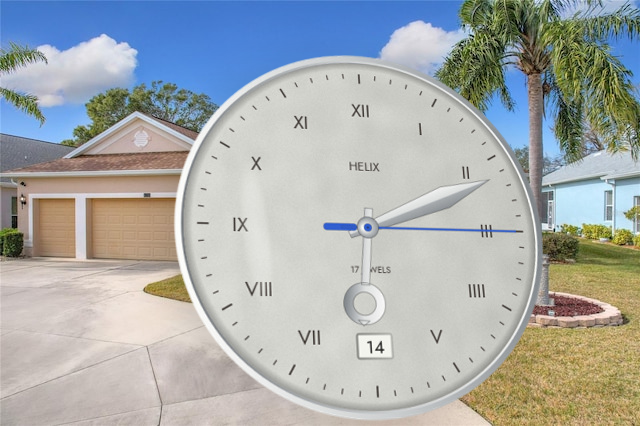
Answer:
**6:11:15**
